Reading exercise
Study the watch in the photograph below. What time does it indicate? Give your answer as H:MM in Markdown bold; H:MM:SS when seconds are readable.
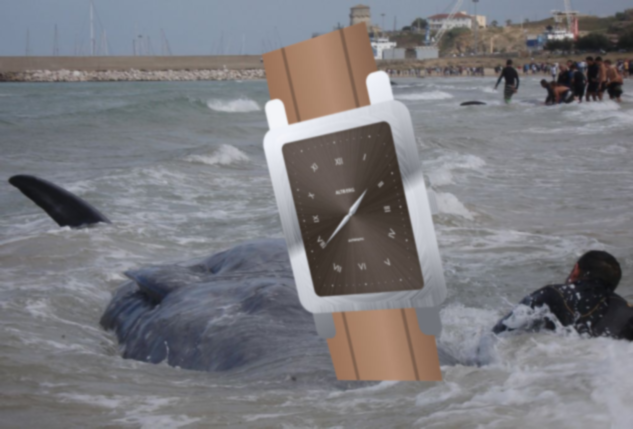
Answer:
**1:39**
